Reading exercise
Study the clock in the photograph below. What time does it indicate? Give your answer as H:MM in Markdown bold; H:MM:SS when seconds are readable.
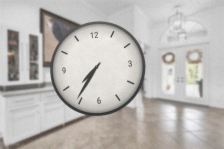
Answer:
**7:36**
